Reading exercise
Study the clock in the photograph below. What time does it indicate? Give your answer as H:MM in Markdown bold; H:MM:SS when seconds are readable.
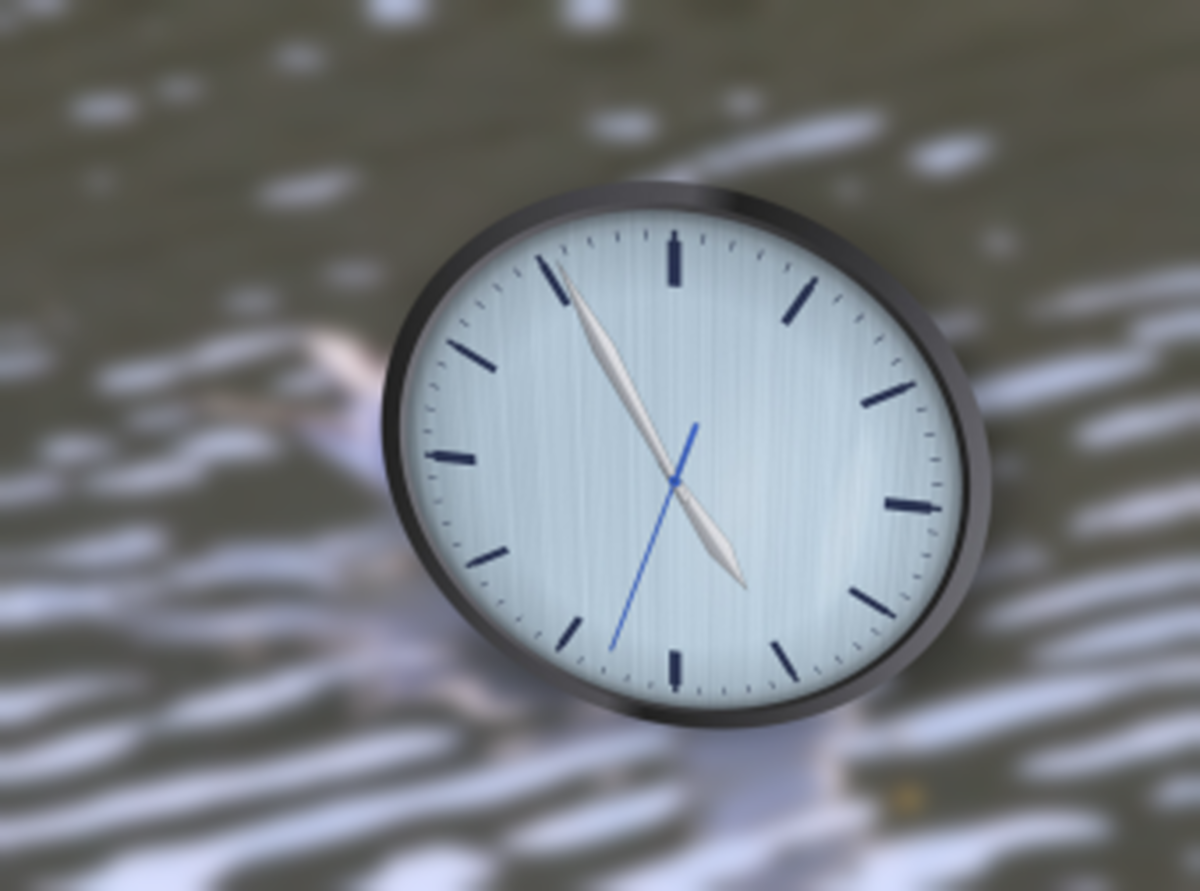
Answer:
**4:55:33**
